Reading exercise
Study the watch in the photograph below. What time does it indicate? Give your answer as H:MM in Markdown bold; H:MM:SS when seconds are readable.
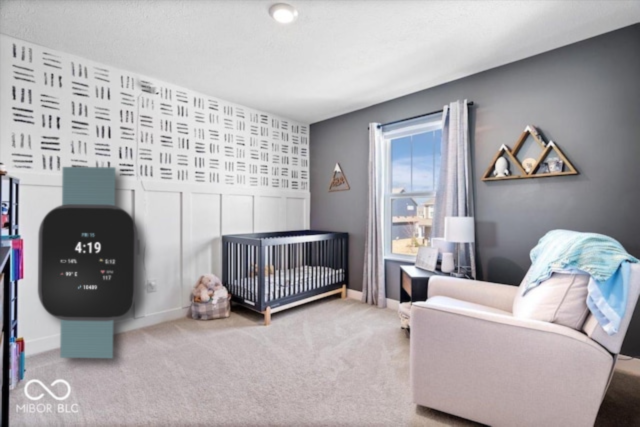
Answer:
**4:19**
